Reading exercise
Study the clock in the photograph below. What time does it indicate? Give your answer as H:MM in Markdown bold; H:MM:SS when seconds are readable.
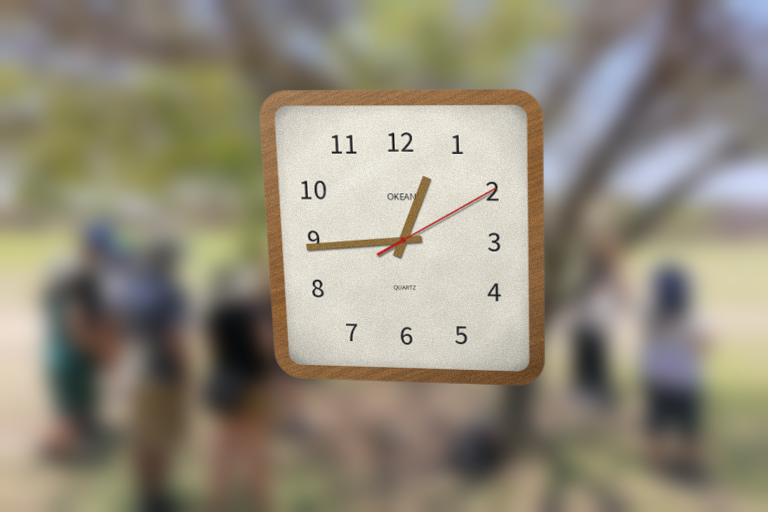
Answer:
**12:44:10**
